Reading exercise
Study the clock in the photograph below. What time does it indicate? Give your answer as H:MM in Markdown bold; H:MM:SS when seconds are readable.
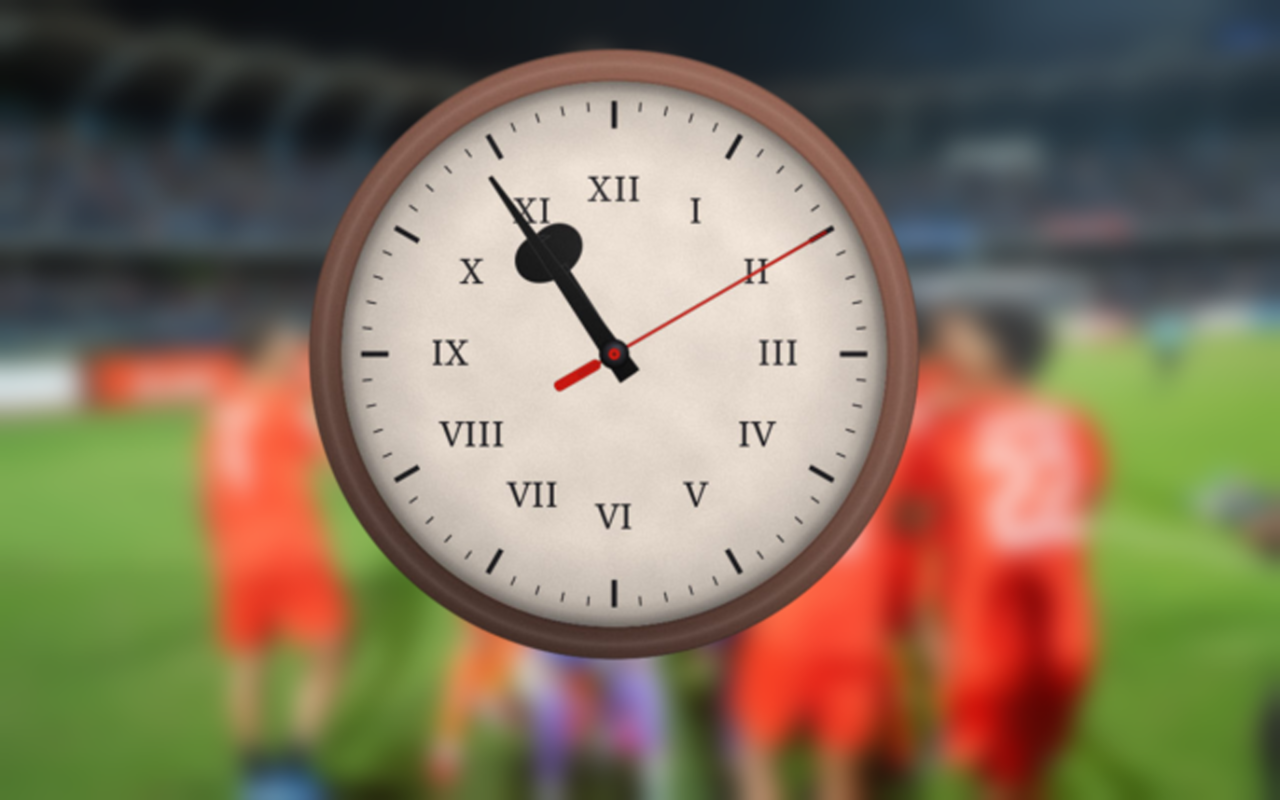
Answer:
**10:54:10**
